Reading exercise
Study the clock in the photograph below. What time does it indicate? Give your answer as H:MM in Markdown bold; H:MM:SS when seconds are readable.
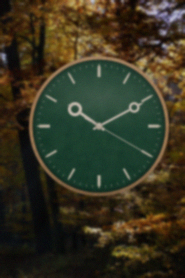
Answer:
**10:10:20**
